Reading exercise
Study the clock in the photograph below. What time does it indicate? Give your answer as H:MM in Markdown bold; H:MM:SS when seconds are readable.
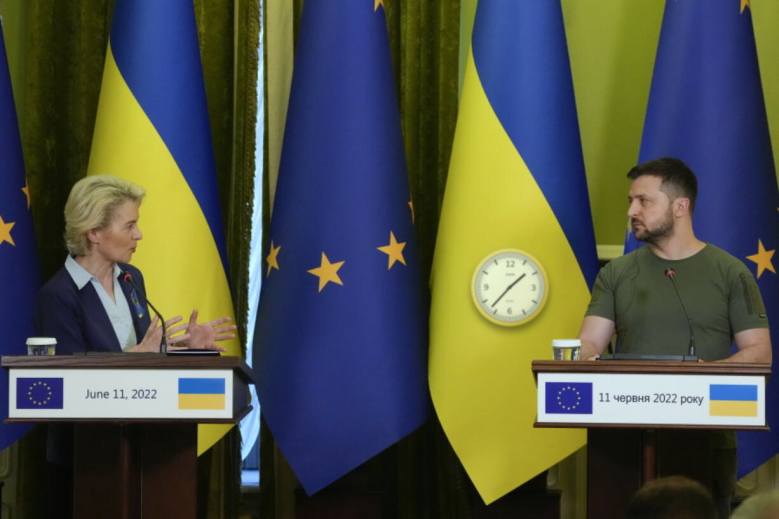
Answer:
**1:37**
